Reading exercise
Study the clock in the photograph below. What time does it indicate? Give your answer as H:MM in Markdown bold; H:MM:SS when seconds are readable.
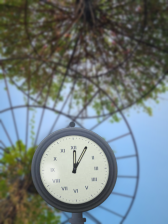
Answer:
**12:05**
